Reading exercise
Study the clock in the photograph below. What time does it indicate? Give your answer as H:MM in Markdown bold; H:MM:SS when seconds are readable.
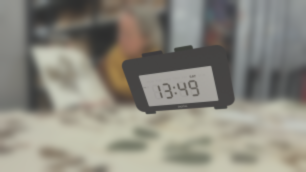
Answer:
**13:49**
